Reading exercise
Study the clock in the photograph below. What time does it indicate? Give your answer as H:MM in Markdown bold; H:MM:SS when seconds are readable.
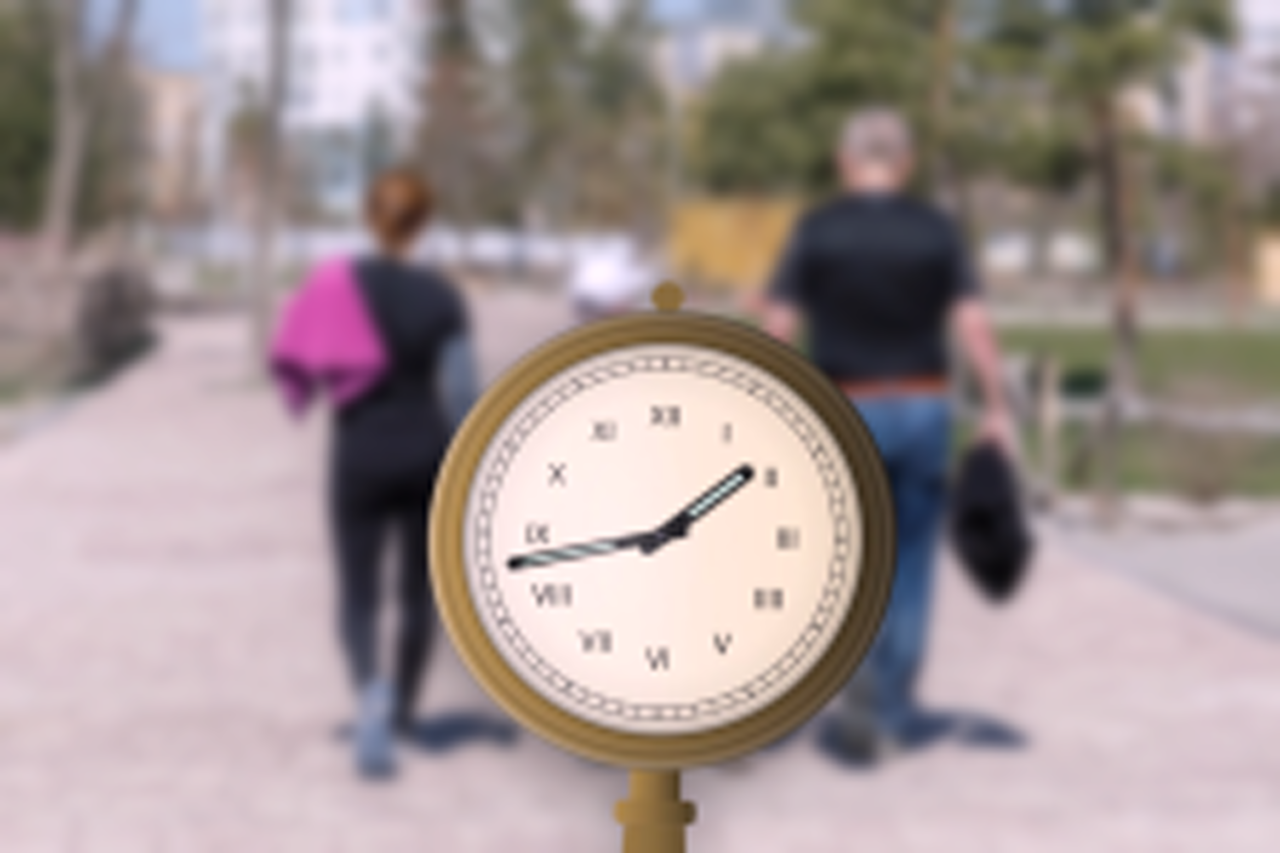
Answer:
**1:43**
